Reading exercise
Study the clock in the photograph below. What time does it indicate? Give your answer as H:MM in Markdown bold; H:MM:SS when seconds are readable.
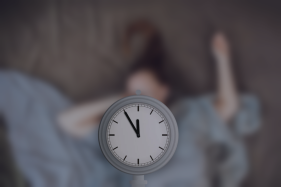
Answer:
**11:55**
